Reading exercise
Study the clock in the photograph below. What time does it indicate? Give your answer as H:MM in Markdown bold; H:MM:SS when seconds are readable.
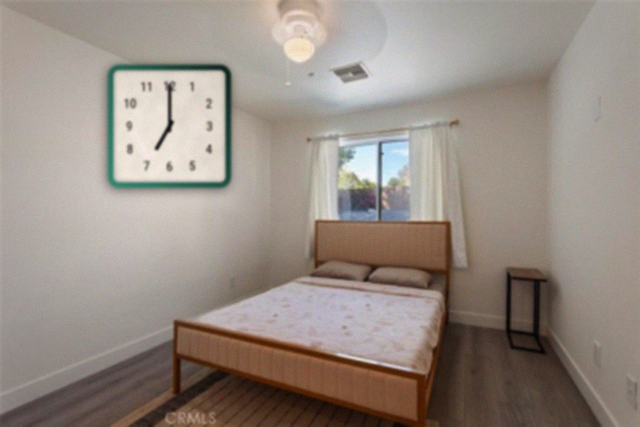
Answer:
**7:00**
